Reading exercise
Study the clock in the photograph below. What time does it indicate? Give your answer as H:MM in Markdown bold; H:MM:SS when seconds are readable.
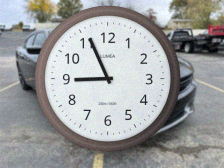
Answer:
**8:56**
